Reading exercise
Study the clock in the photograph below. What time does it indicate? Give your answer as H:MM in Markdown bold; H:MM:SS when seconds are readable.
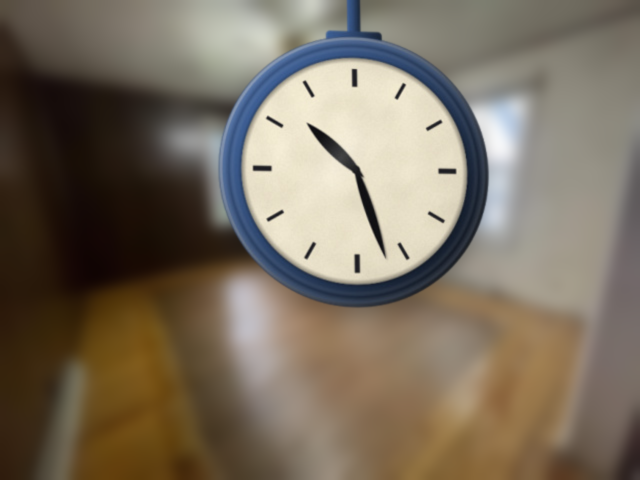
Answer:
**10:27**
